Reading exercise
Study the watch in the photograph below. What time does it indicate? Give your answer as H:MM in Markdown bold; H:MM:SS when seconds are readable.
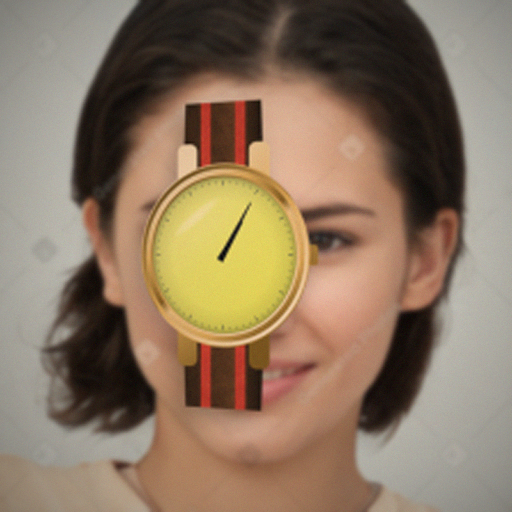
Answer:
**1:05**
